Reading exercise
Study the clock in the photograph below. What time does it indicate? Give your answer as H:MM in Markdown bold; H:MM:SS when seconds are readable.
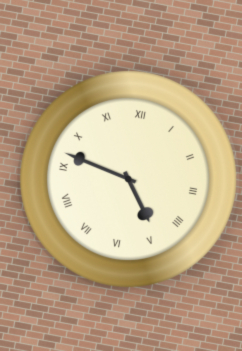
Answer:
**4:47**
